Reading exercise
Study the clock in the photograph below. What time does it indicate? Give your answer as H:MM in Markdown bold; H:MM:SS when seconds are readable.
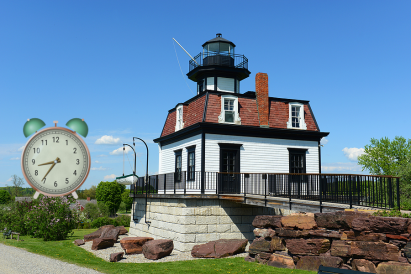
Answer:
**8:36**
